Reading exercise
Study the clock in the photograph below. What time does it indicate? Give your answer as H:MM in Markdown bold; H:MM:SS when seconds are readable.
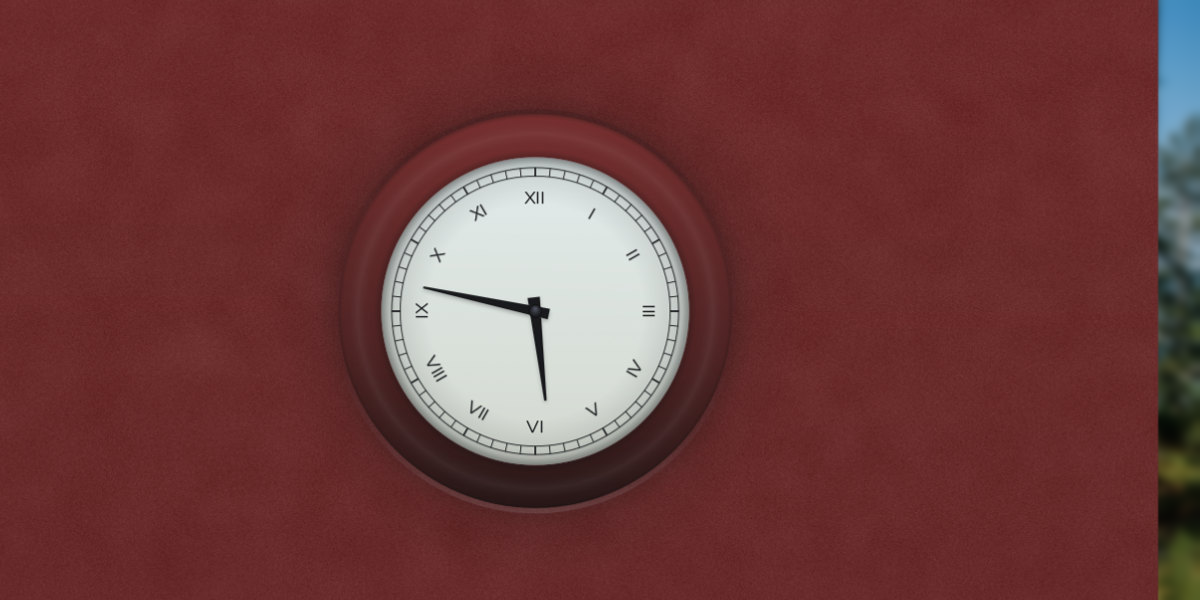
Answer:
**5:47**
